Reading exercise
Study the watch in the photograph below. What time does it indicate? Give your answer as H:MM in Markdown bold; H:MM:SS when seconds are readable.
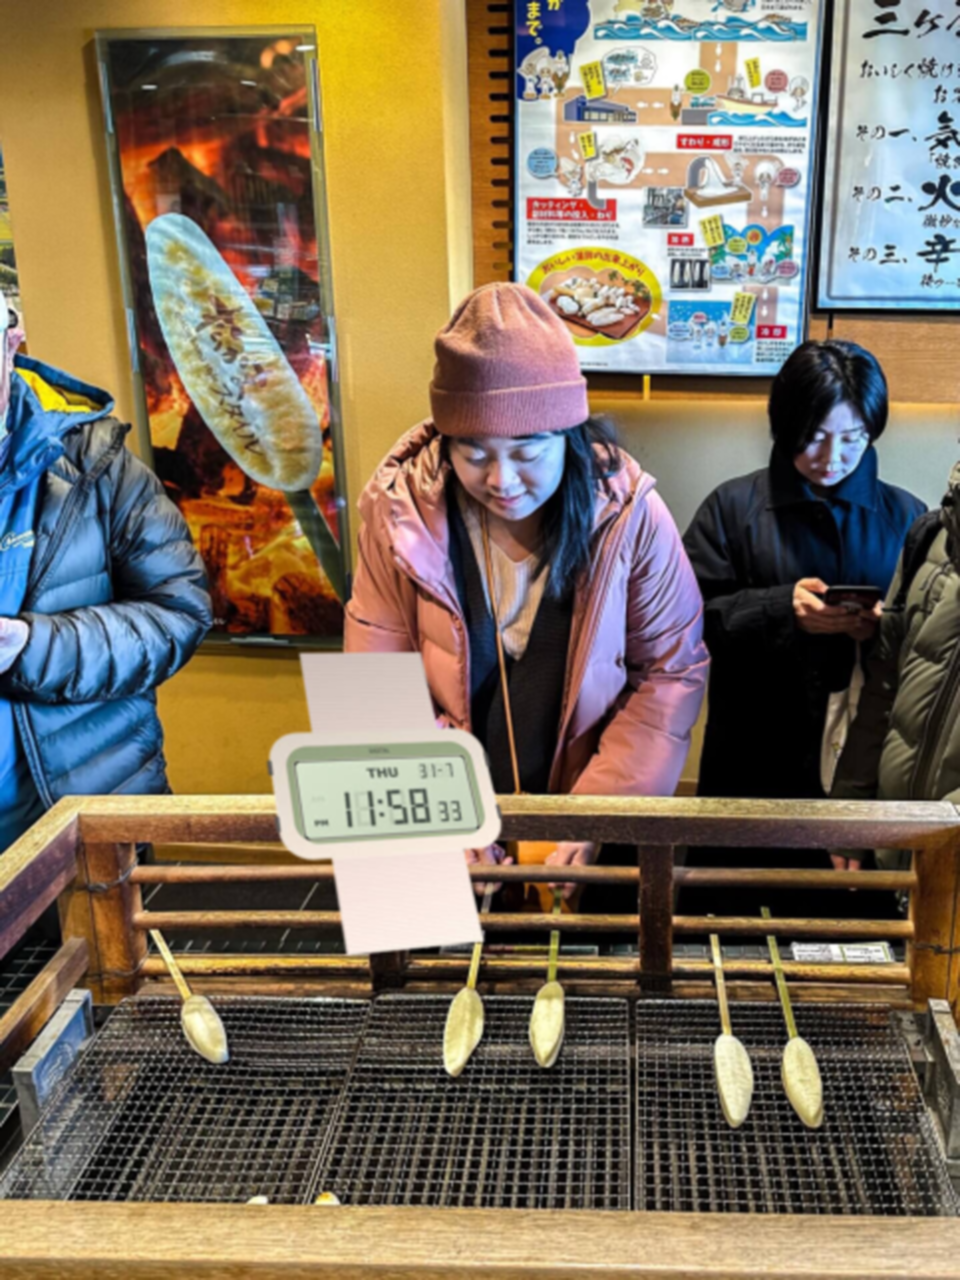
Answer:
**11:58:33**
